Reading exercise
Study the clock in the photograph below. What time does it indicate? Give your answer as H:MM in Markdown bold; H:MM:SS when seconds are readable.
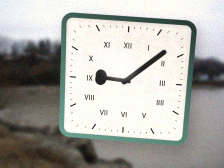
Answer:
**9:08**
